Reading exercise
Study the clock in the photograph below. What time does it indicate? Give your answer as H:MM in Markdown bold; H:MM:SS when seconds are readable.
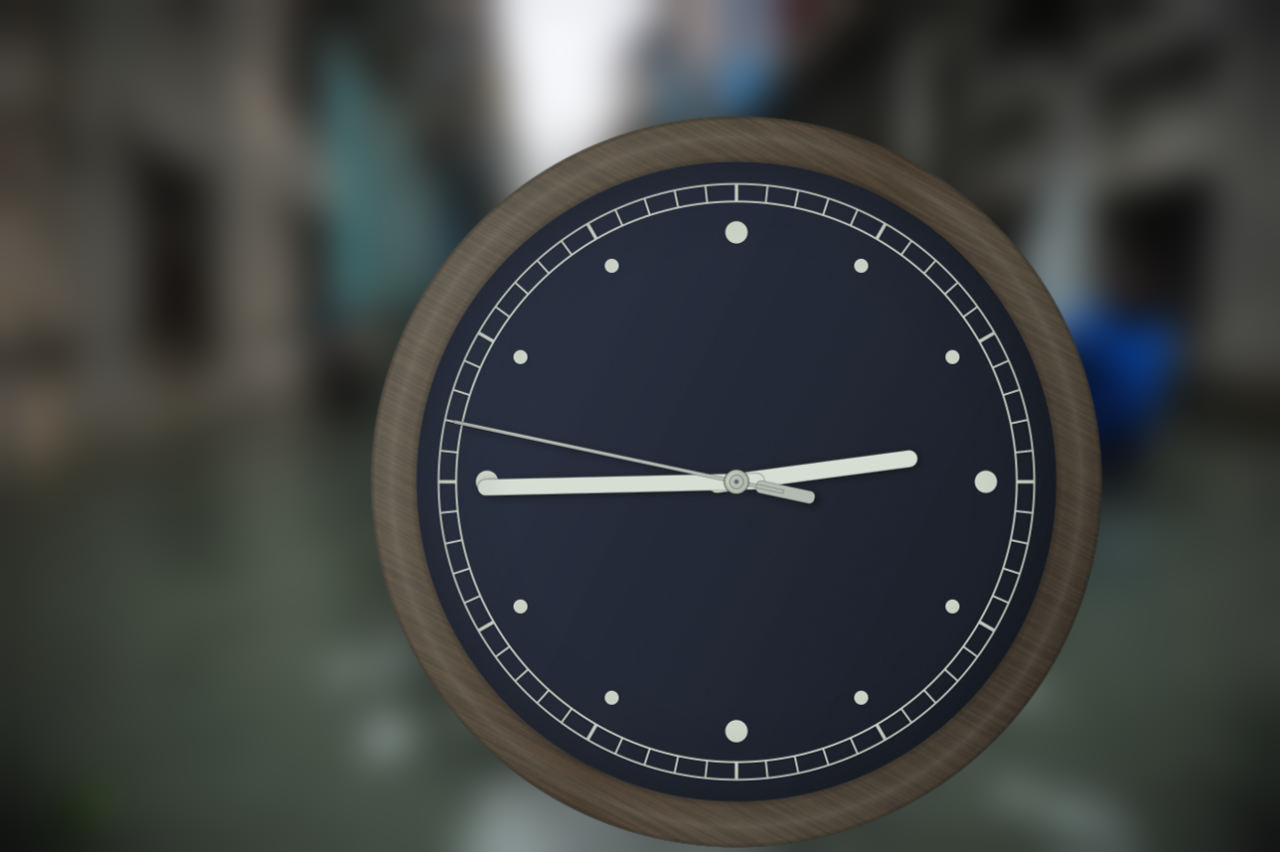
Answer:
**2:44:47**
